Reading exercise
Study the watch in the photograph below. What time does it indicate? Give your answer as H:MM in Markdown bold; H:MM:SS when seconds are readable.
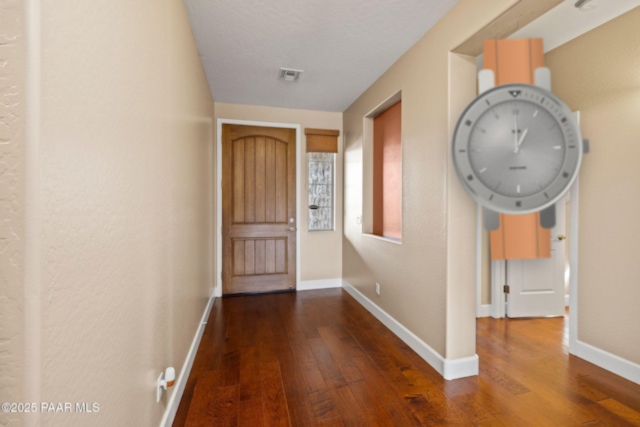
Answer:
**1:00**
